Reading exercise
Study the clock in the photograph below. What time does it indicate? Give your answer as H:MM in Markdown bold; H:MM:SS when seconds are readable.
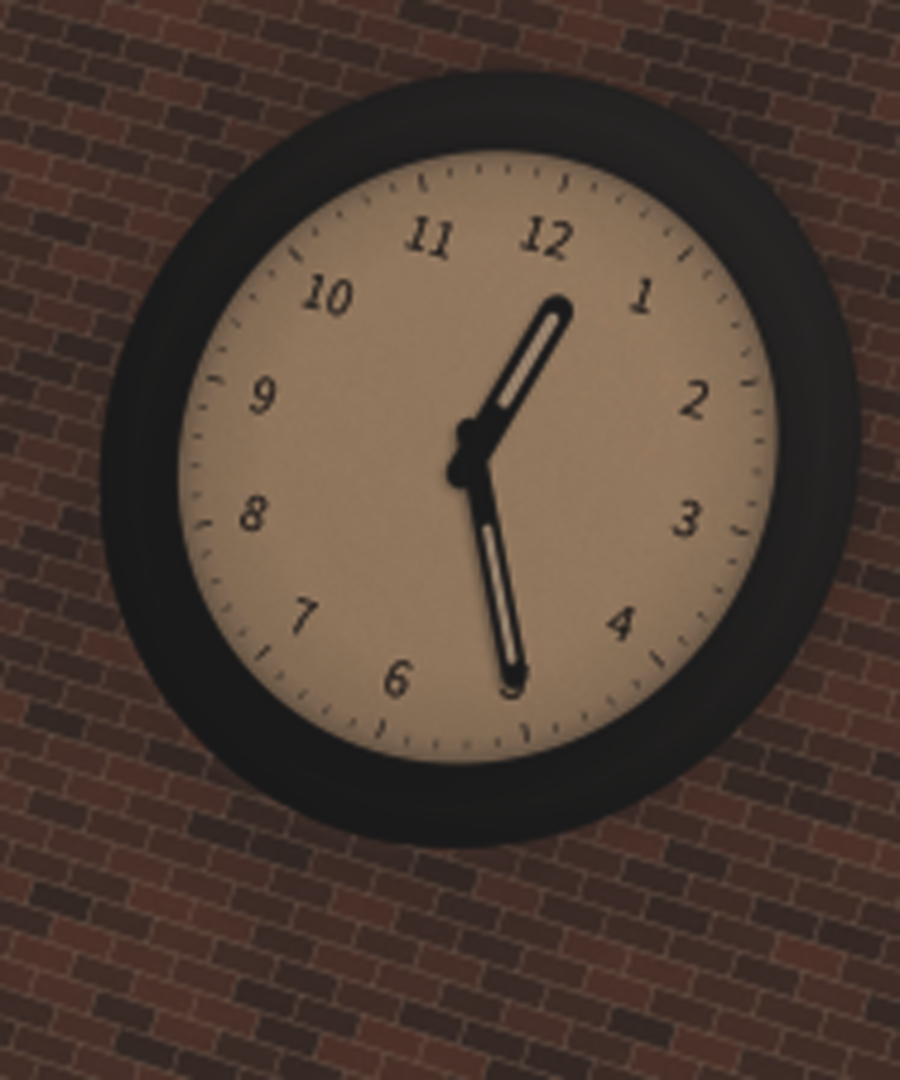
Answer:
**12:25**
